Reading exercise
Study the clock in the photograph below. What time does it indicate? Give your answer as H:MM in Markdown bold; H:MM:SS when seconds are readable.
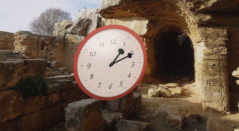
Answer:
**1:11**
